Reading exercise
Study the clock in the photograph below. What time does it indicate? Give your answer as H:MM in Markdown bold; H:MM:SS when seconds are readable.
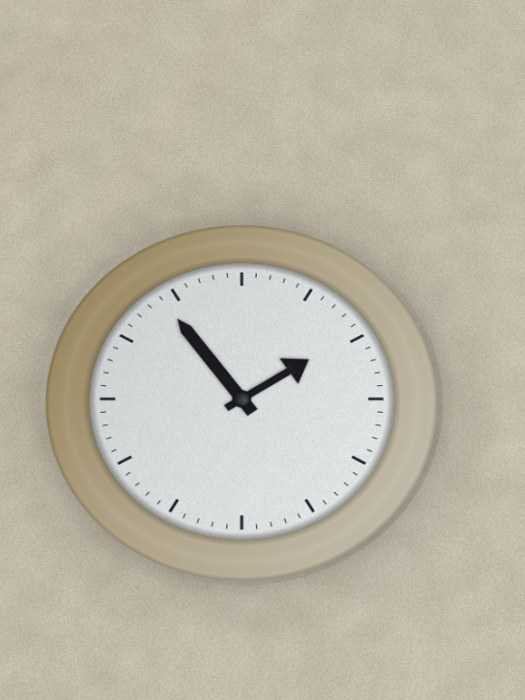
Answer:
**1:54**
